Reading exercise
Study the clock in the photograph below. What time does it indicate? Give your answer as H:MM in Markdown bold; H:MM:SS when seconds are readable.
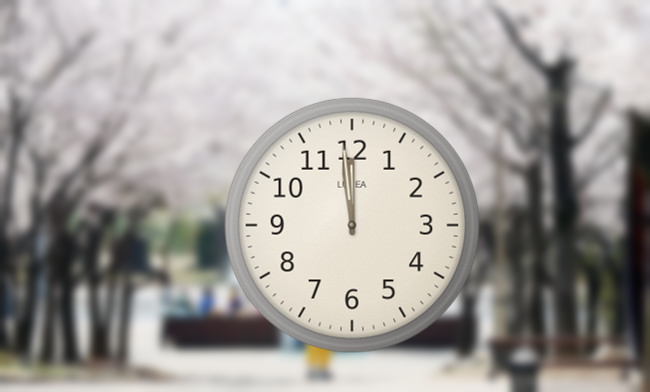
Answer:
**11:59**
